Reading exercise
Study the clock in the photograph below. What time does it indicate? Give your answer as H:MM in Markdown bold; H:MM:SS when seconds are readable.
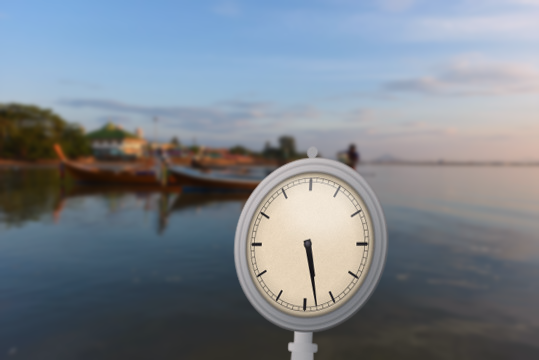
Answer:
**5:28**
